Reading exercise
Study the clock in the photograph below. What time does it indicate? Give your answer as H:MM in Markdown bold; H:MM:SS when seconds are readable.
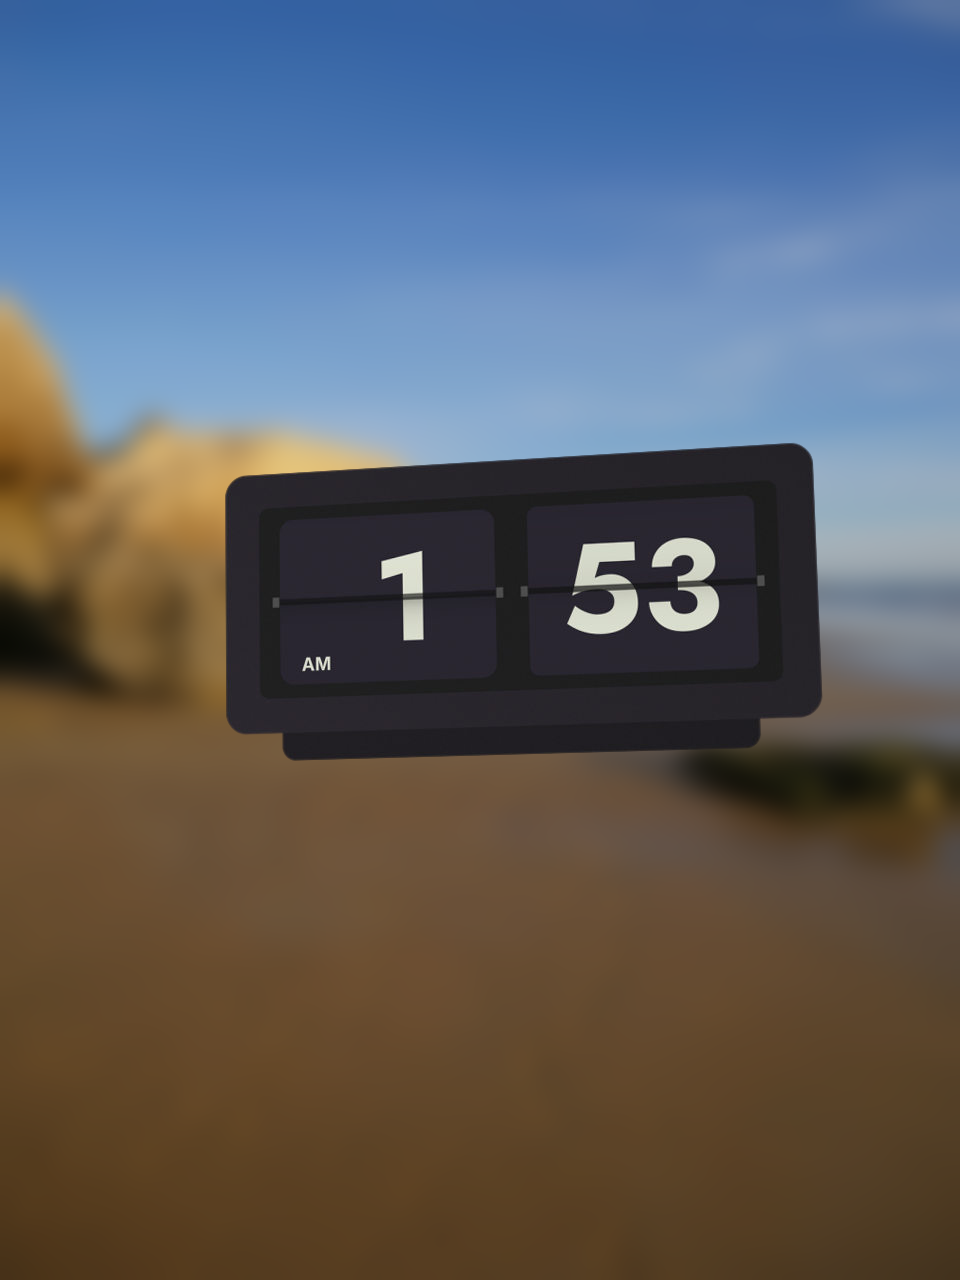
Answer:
**1:53**
